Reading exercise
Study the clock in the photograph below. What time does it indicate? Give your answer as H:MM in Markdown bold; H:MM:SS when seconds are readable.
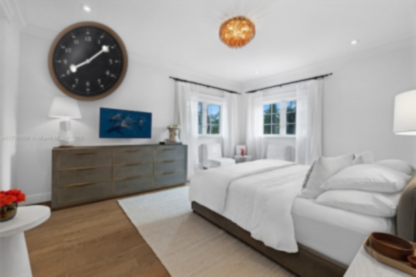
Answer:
**8:09**
